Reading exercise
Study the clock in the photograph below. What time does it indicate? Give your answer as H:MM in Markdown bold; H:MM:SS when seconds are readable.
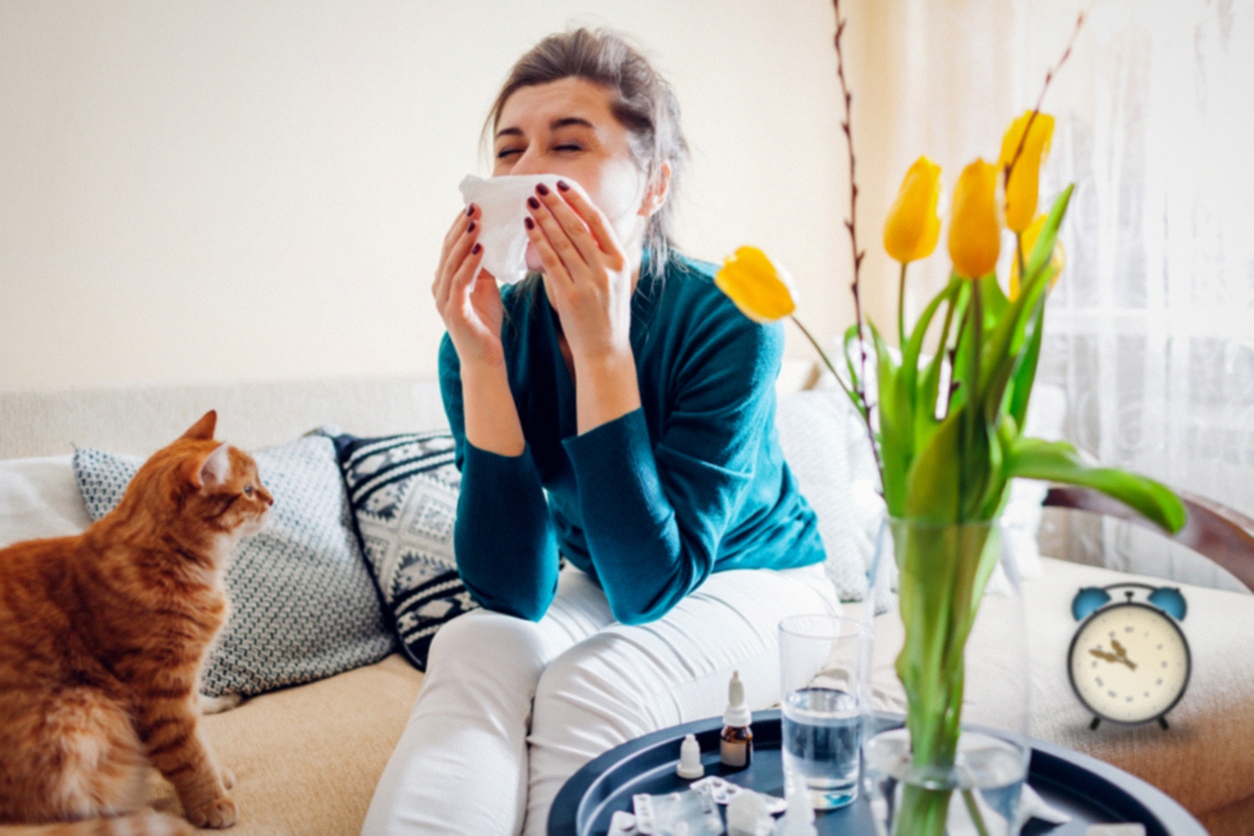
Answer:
**10:48**
